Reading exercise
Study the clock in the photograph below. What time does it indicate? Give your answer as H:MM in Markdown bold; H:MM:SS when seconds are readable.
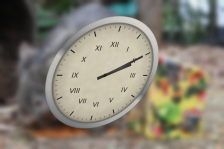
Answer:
**2:10**
